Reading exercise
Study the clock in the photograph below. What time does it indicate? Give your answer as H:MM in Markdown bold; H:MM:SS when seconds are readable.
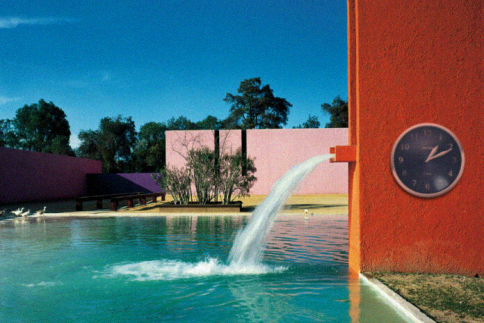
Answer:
**1:11**
